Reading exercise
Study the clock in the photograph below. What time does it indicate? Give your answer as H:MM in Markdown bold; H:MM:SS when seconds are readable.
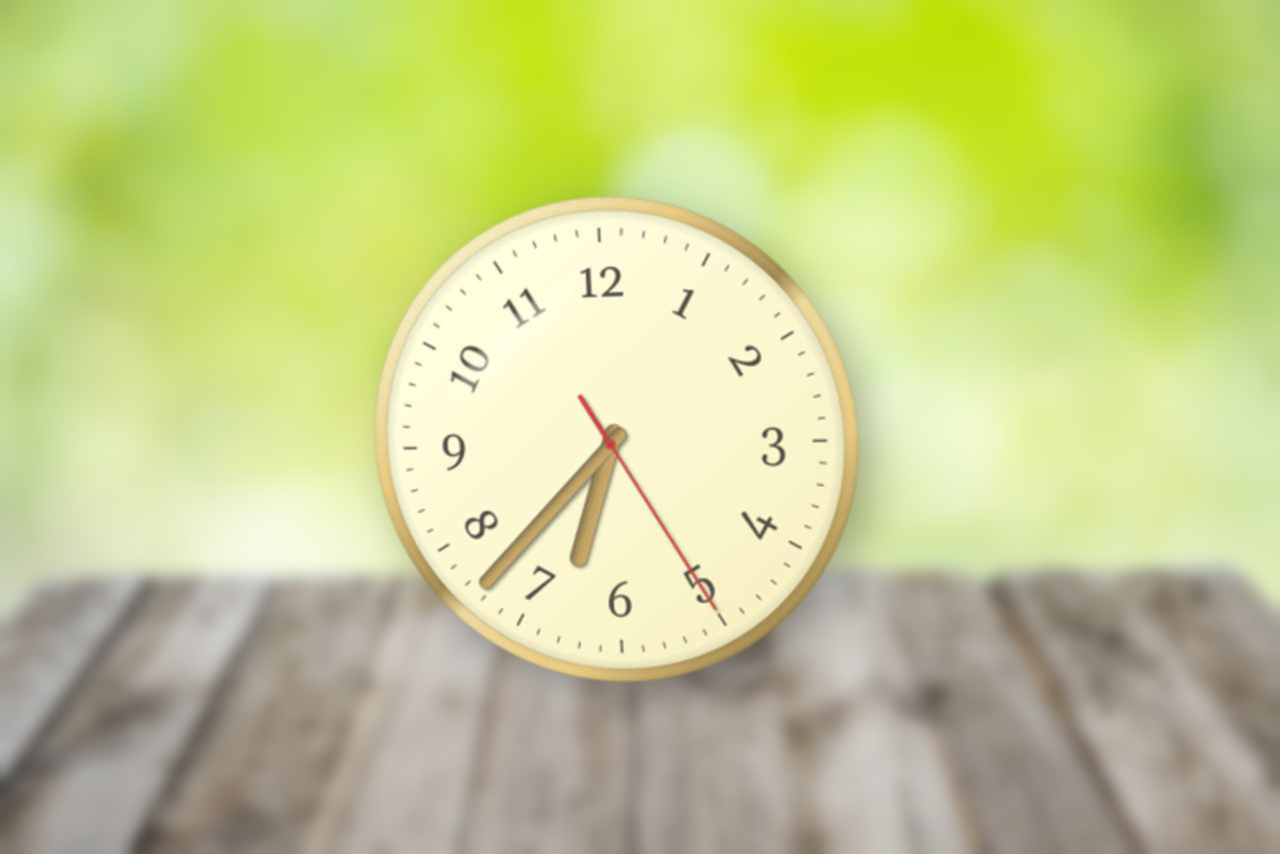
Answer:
**6:37:25**
